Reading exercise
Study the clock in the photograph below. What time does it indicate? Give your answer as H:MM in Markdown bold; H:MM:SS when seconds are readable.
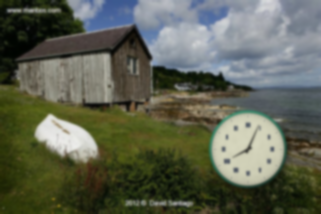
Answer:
**8:04**
